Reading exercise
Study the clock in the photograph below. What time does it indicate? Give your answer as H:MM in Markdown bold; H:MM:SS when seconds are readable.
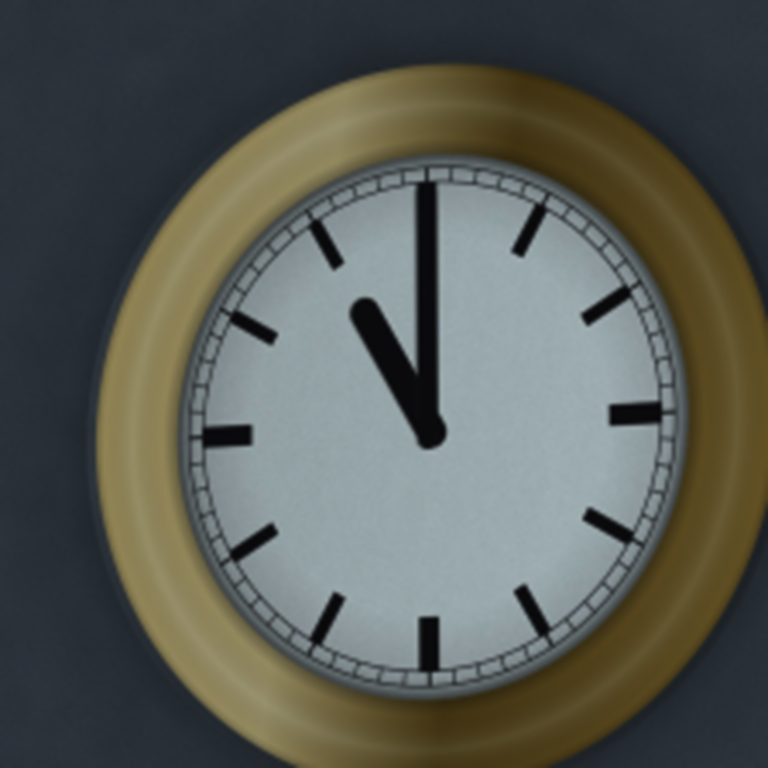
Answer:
**11:00**
